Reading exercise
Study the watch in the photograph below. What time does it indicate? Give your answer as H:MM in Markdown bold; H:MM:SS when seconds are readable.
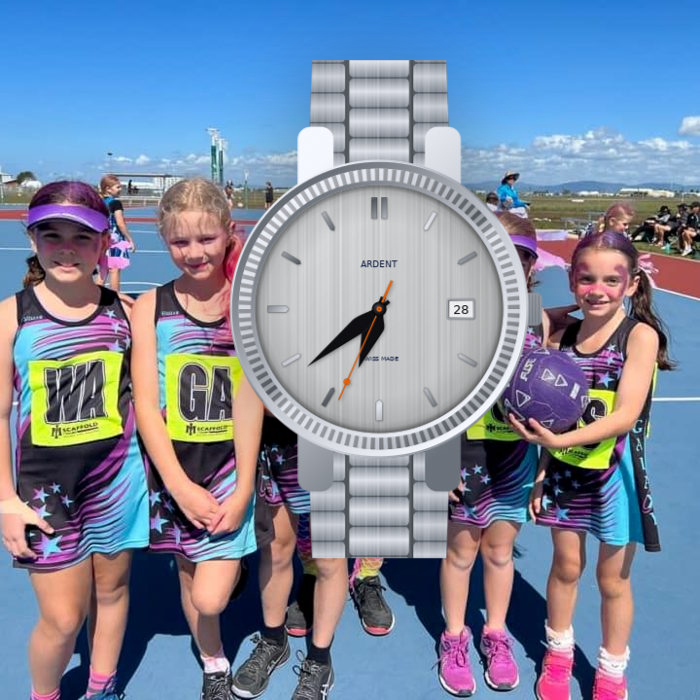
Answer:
**6:38:34**
